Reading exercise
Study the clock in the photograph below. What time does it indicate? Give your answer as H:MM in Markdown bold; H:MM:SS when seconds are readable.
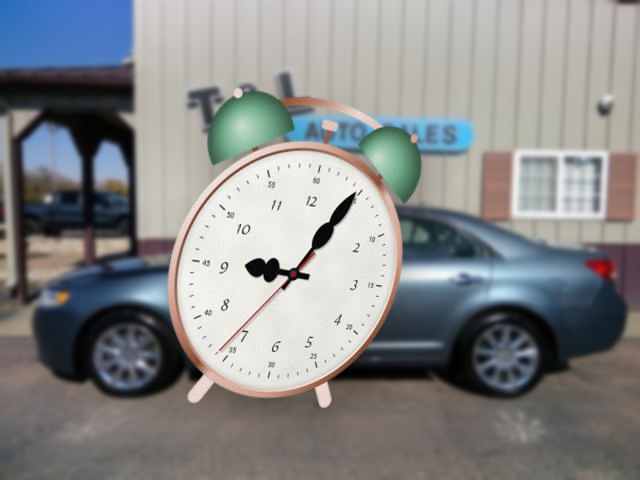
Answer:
**9:04:36**
